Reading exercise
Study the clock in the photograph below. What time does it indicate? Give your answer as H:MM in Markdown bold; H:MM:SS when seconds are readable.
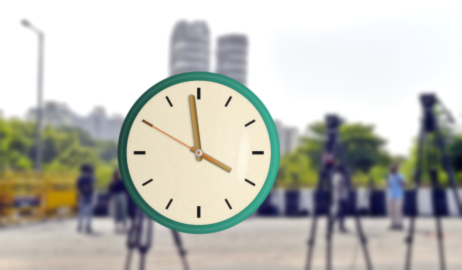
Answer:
**3:58:50**
